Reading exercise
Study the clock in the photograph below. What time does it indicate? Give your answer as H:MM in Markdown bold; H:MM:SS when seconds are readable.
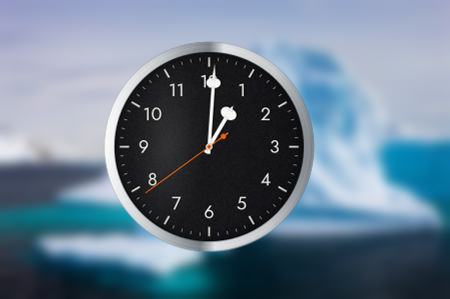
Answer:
**1:00:39**
